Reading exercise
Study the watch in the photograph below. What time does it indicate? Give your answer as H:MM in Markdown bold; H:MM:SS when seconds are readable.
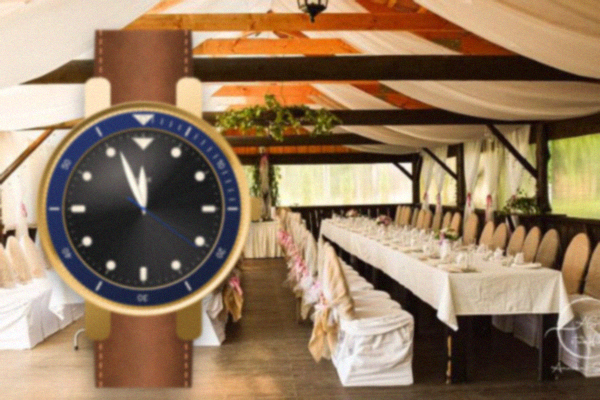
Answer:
**11:56:21**
